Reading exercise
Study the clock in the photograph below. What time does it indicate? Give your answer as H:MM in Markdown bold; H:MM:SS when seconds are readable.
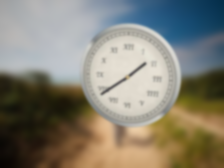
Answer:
**1:39**
